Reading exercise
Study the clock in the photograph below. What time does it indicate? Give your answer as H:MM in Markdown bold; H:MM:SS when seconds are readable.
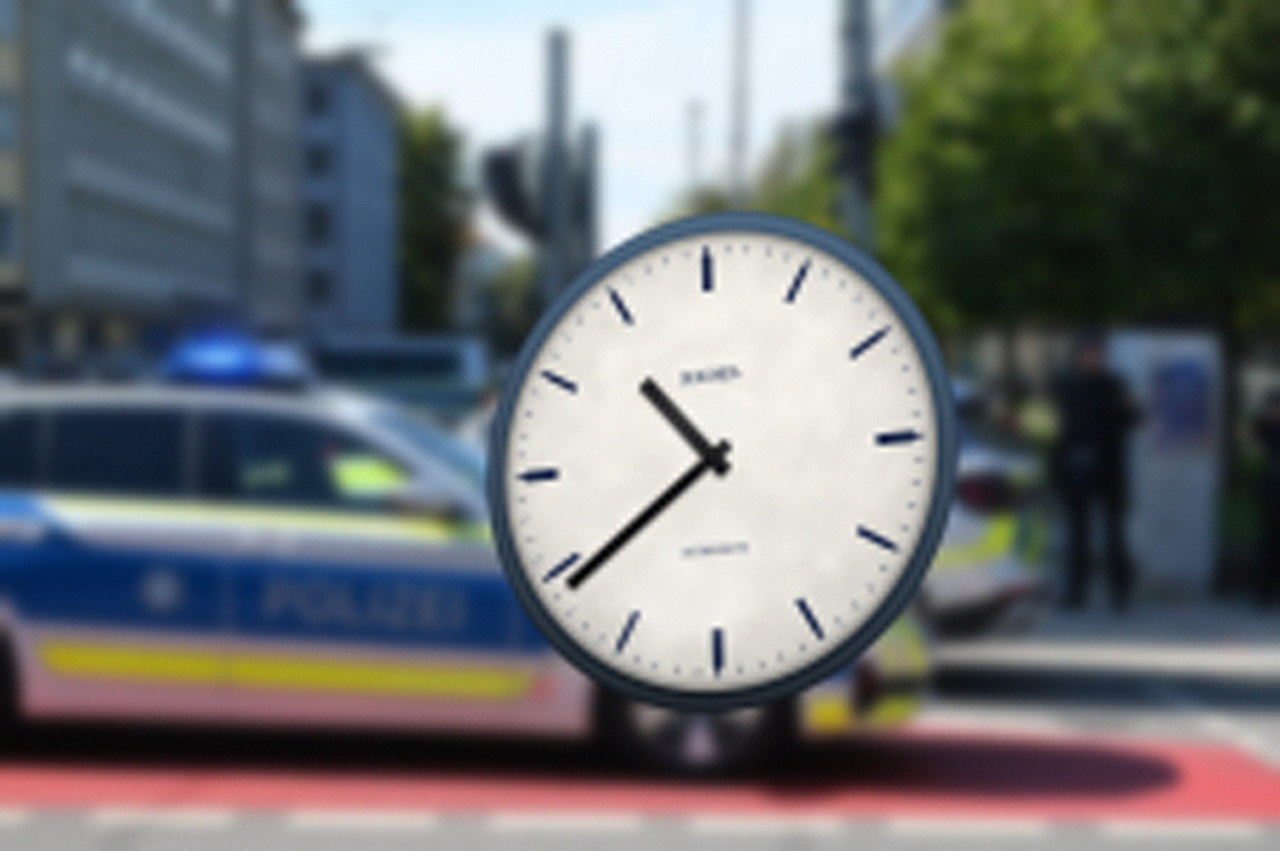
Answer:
**10:39**
